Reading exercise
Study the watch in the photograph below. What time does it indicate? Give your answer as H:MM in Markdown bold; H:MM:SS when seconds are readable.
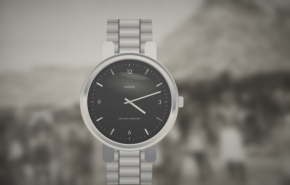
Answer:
**4:12**
